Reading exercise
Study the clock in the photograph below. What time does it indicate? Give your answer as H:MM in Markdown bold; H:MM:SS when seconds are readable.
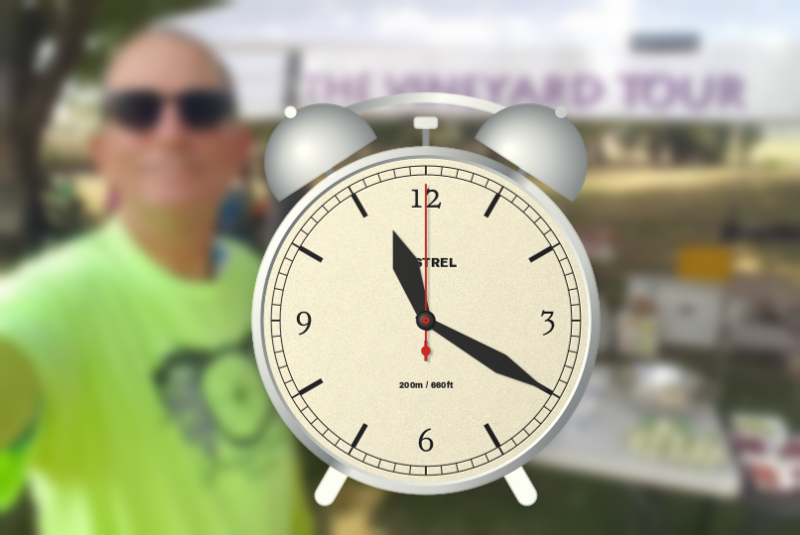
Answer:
**11:20:00**
